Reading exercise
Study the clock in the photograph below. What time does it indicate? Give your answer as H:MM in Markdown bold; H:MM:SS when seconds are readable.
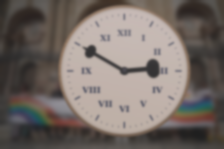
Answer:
**2:50**
